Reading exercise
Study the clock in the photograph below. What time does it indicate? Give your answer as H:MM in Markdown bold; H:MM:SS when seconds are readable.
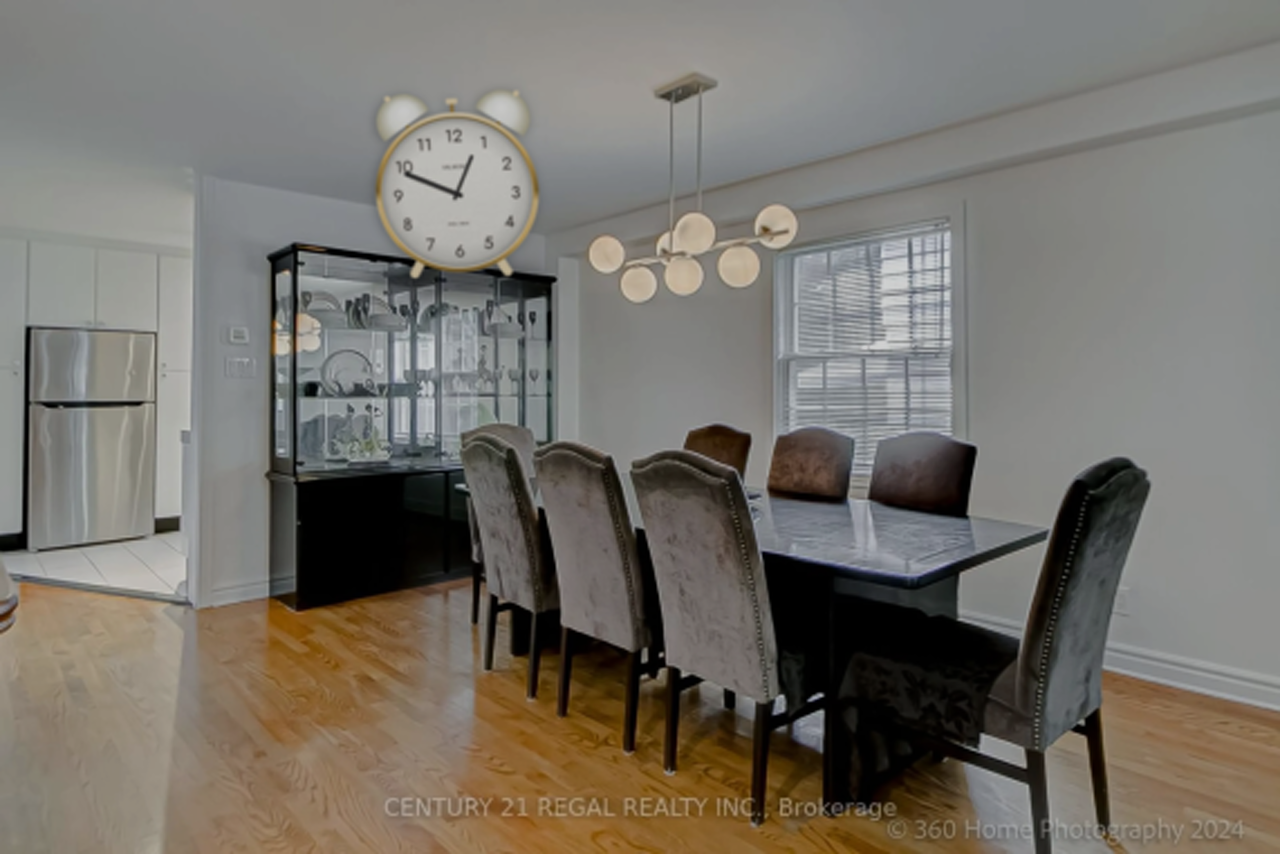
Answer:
**12:49**
